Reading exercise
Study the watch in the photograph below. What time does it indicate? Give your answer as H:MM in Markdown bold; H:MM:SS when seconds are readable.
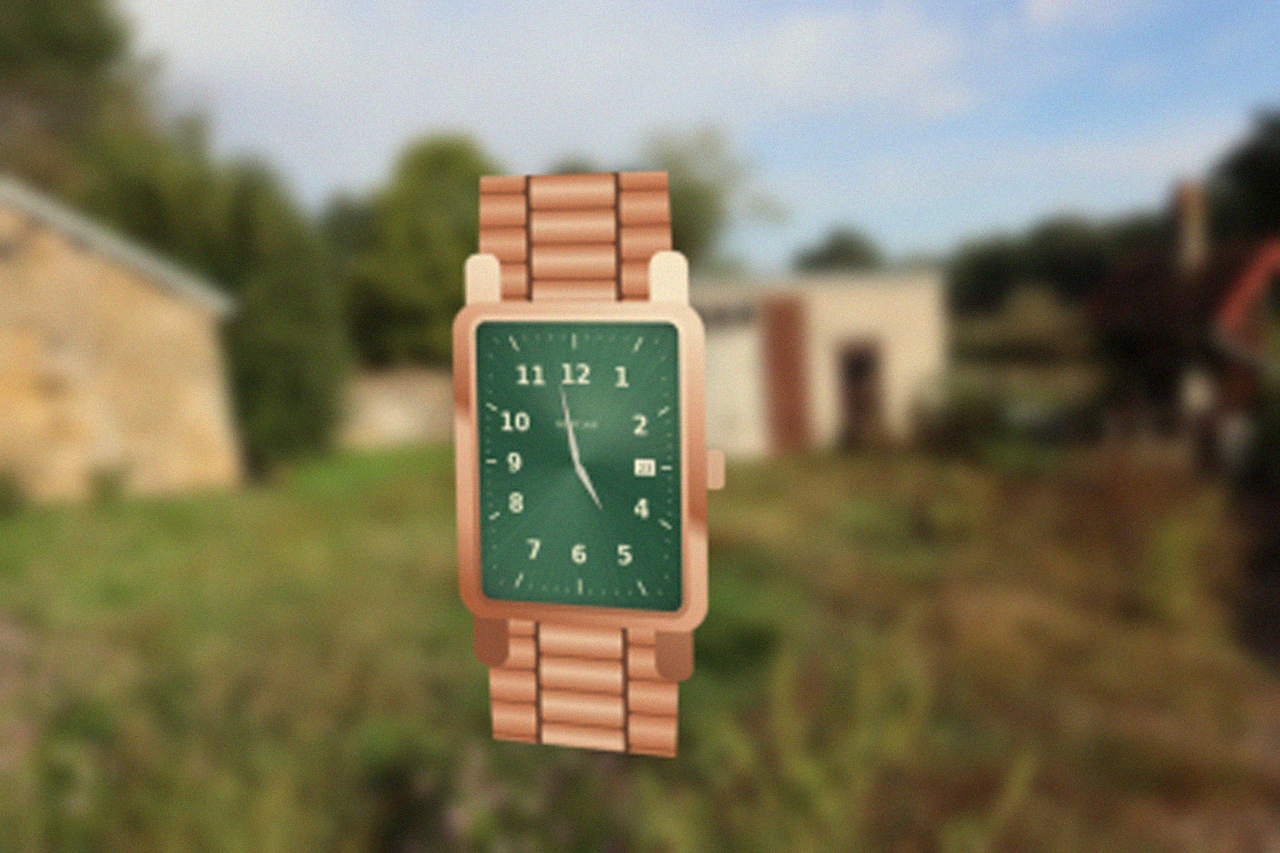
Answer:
**4:58**
